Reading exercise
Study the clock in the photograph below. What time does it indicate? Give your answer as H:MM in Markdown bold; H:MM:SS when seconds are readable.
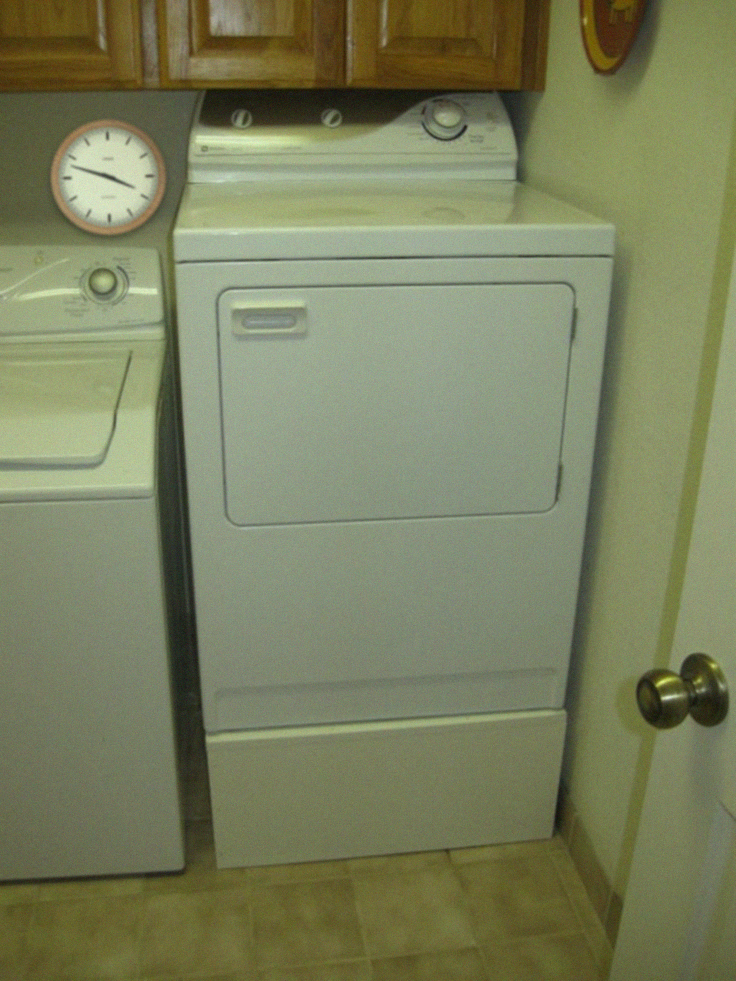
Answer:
**3:48**
